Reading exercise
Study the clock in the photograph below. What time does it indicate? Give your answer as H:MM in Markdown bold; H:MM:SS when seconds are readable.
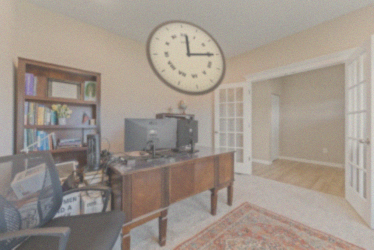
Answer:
**12:15**
